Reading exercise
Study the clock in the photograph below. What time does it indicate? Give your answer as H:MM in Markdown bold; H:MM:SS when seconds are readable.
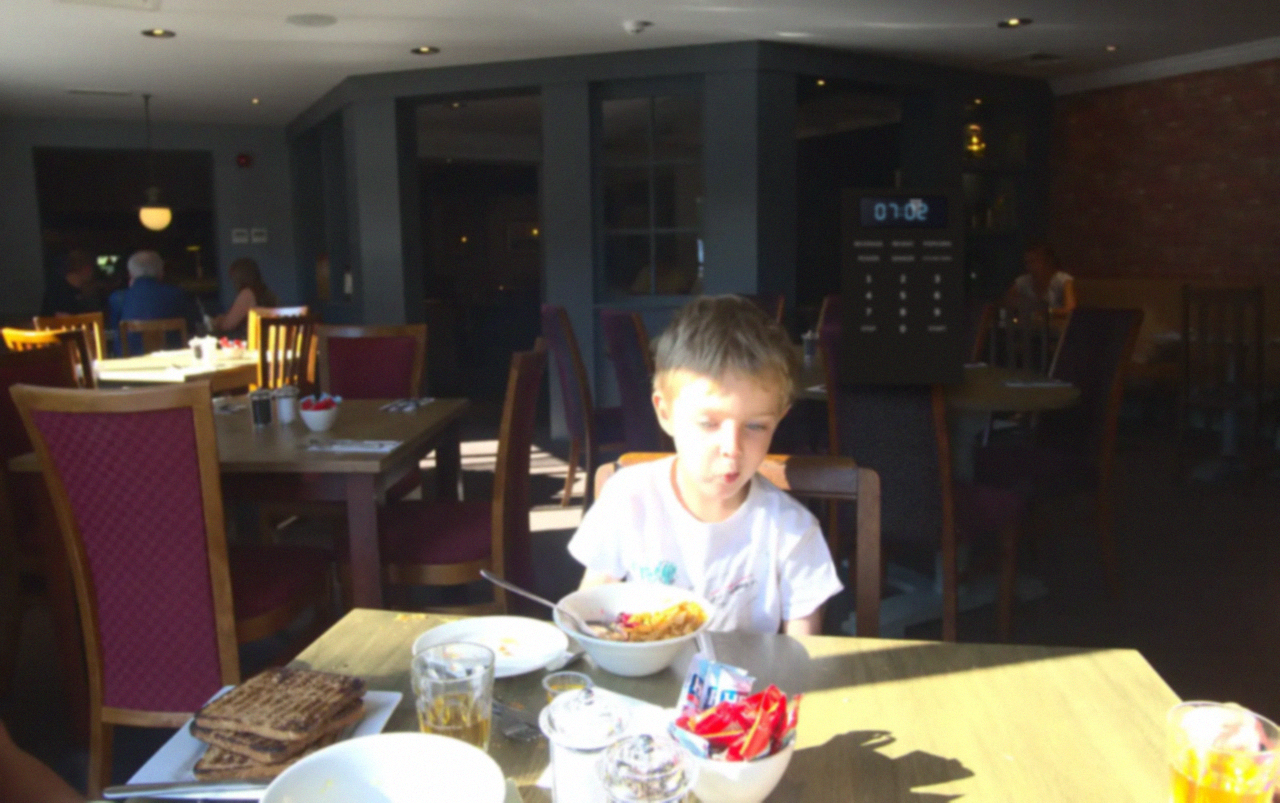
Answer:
**7:02**
